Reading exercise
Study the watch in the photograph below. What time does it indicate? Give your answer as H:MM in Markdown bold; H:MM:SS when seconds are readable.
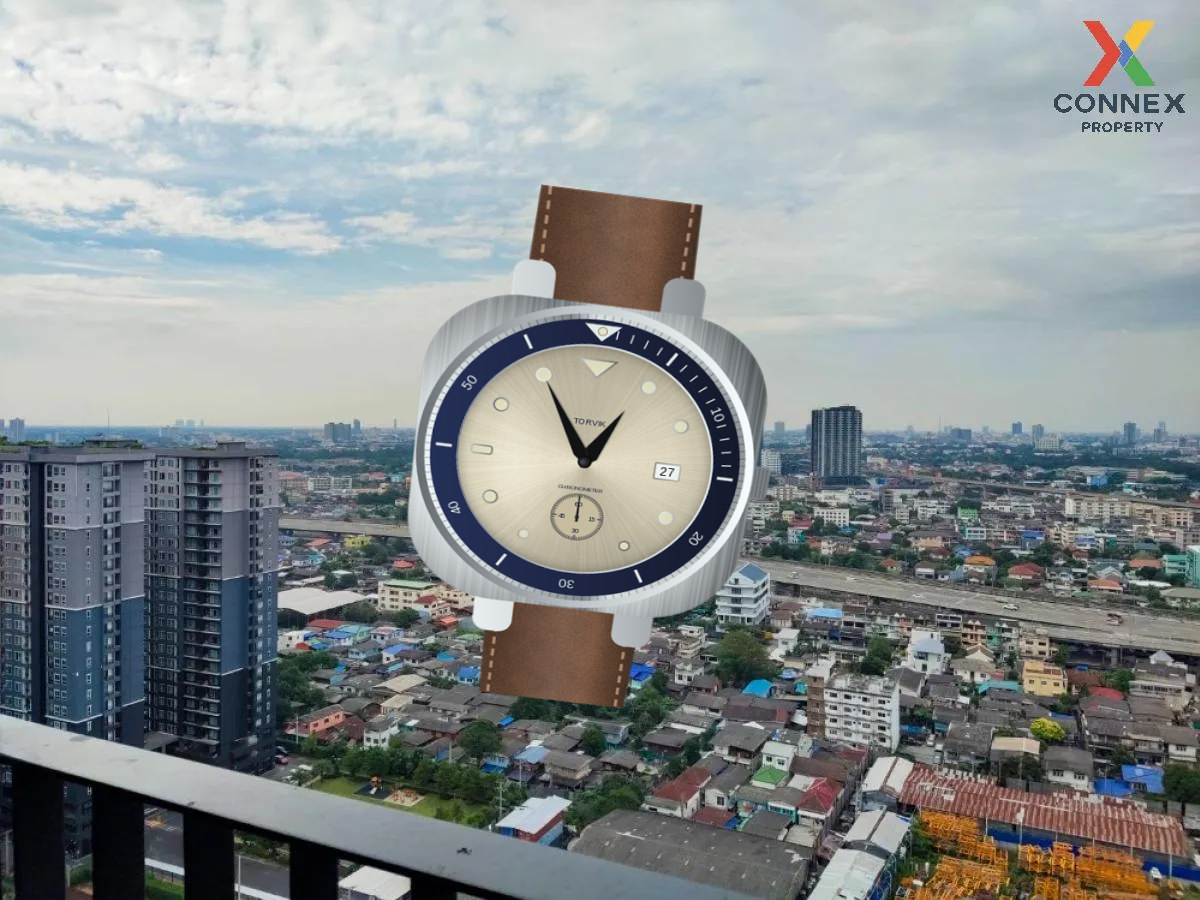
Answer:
**12:55**
